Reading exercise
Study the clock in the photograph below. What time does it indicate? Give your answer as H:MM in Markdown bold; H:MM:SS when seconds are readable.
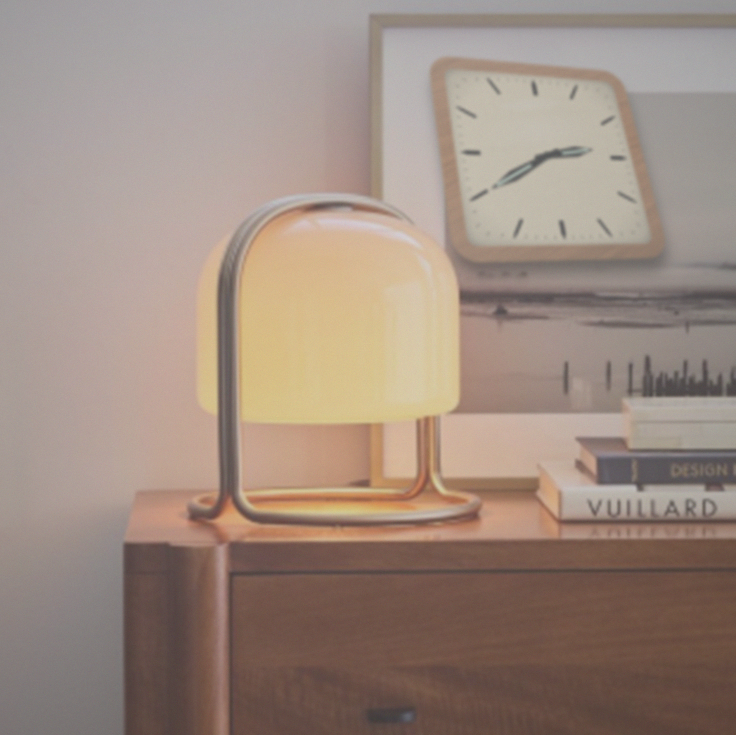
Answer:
**2:40**
